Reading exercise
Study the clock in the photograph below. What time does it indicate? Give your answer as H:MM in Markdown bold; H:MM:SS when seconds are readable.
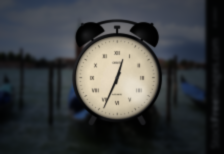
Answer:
**12:34**
